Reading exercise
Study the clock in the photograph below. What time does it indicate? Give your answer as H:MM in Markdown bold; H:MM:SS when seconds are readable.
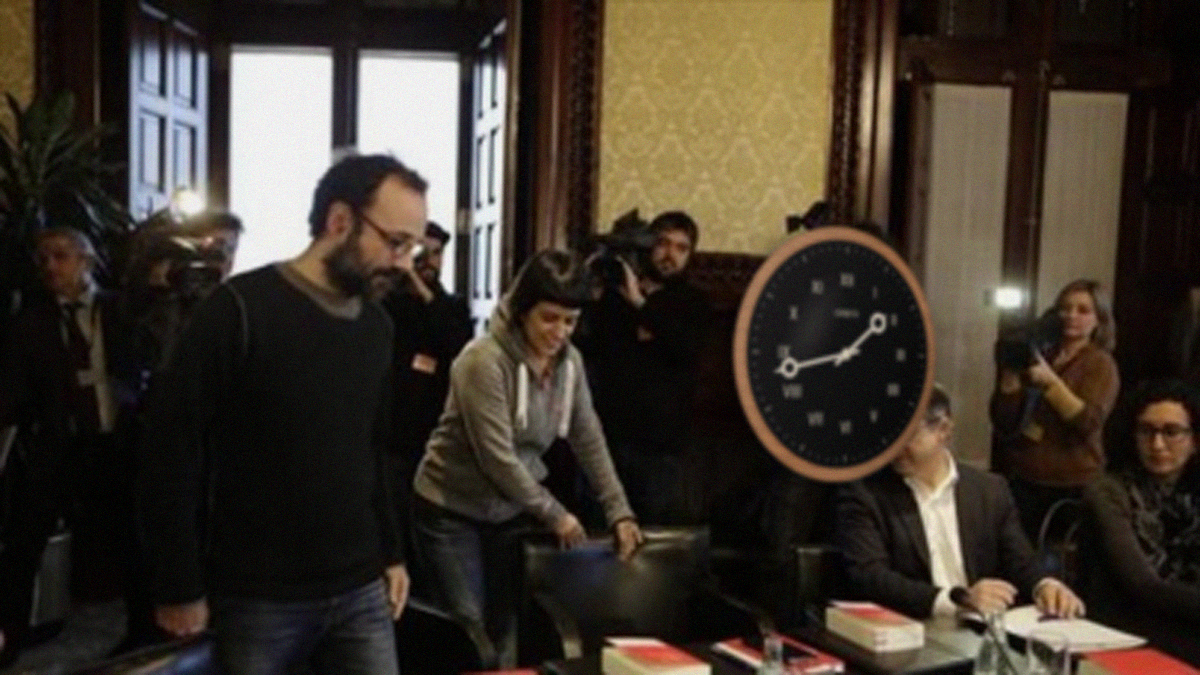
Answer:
**1:43**
